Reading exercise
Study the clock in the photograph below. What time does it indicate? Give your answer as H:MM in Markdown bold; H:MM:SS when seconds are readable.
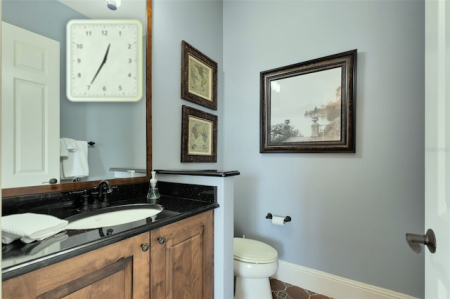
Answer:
**12:35**
